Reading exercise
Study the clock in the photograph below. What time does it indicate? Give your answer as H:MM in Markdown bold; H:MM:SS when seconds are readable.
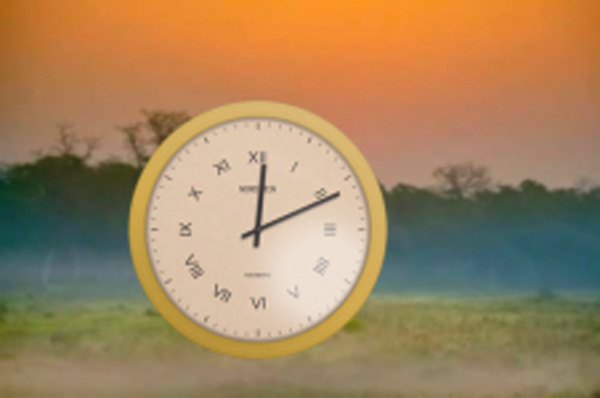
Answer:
**12:11**
